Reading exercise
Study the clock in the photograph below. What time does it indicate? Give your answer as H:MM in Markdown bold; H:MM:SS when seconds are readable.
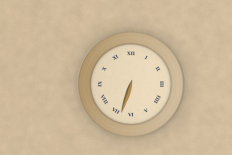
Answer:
**6:33**
